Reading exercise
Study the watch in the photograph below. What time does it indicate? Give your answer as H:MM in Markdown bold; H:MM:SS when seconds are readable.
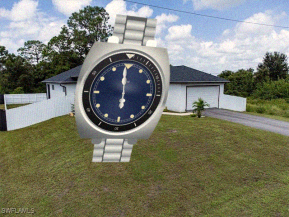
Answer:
**5:59**
